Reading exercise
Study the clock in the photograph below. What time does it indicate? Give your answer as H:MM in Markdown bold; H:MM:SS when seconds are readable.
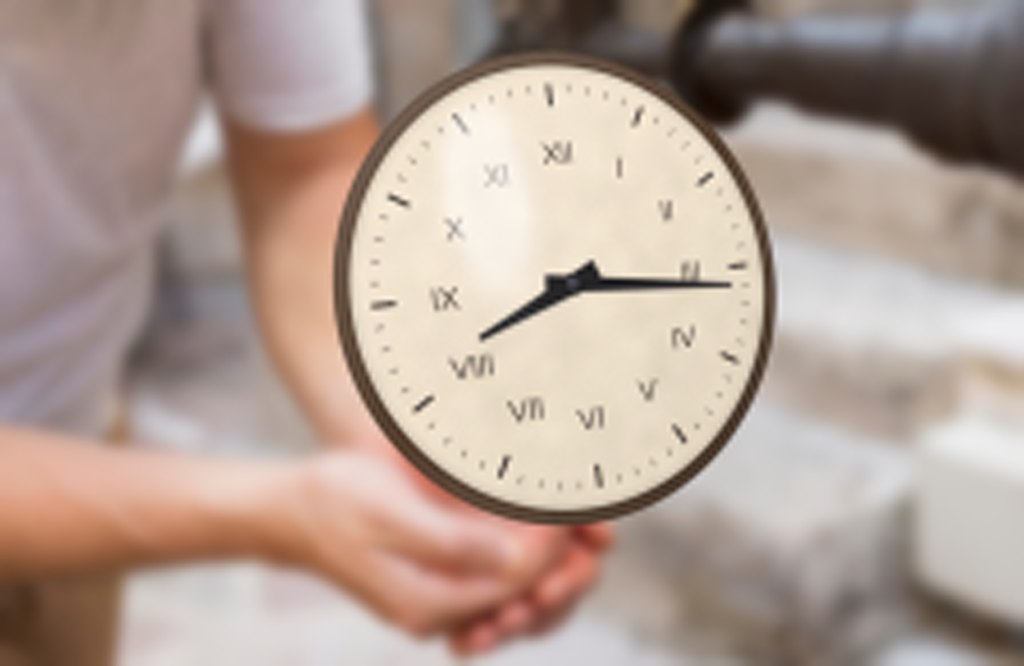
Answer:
**8:16**
